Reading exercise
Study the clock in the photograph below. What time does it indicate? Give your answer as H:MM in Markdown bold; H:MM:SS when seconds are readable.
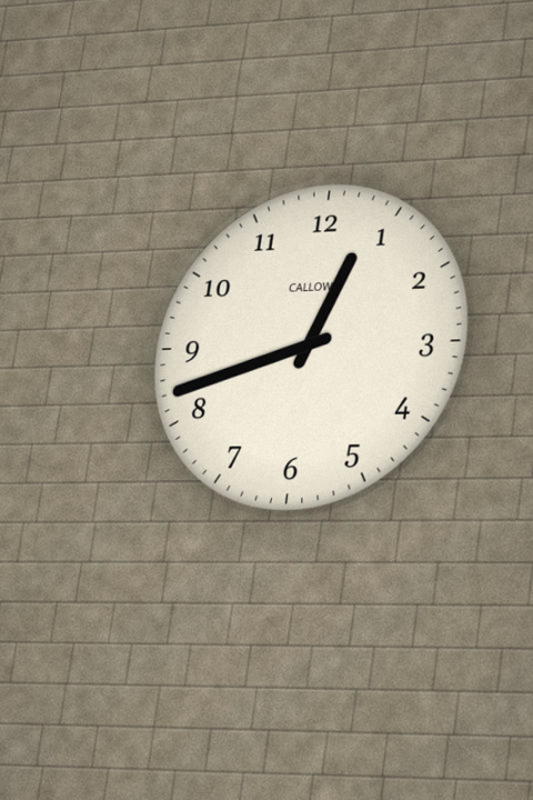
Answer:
**12:42**
